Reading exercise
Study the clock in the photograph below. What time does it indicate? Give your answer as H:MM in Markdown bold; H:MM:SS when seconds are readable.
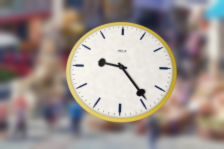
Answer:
**9:24**
